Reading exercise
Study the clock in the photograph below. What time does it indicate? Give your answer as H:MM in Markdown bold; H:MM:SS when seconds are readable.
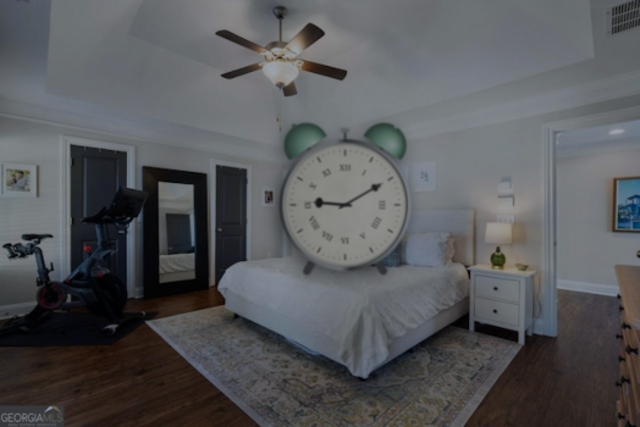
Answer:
**9:10**
